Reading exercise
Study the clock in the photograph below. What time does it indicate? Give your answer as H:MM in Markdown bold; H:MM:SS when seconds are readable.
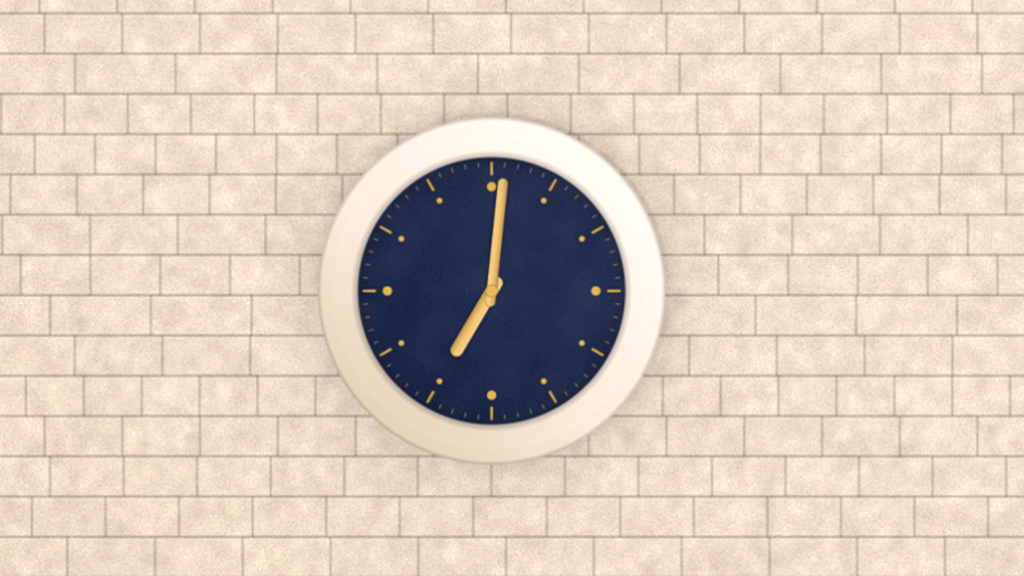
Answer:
**7:01**
